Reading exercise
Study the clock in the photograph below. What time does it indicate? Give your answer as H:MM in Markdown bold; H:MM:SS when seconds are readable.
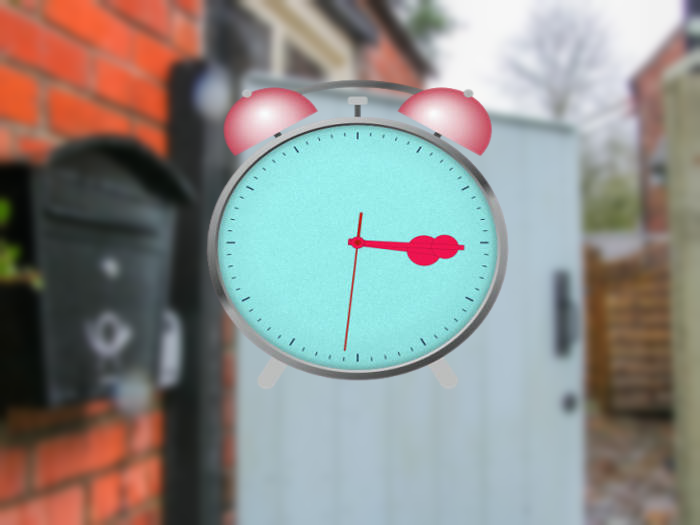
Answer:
**3:15:31**
